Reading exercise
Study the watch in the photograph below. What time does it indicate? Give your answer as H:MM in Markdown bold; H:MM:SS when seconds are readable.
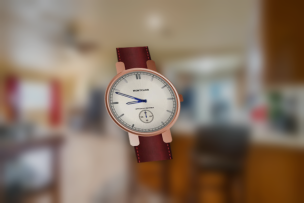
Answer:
**8:49**
